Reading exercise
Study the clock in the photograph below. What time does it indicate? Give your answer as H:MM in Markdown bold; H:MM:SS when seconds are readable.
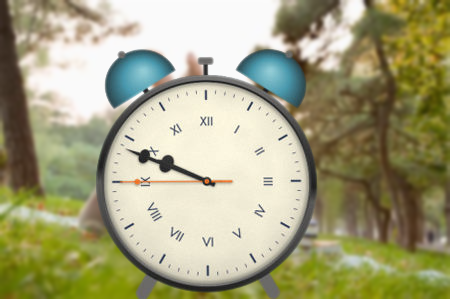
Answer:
**9:48:45**
